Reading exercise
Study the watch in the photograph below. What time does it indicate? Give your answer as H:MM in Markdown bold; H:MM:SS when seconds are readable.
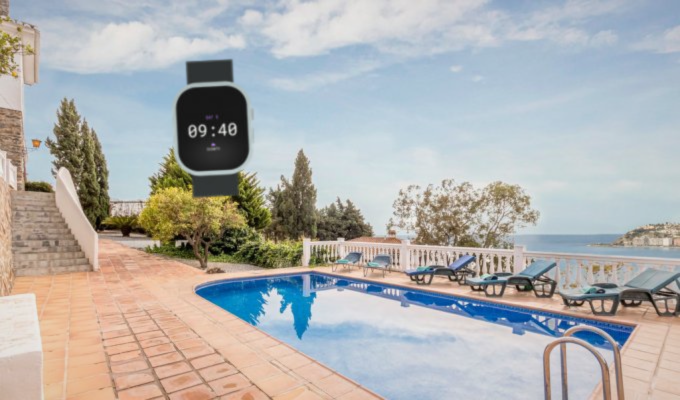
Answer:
**9:40**
